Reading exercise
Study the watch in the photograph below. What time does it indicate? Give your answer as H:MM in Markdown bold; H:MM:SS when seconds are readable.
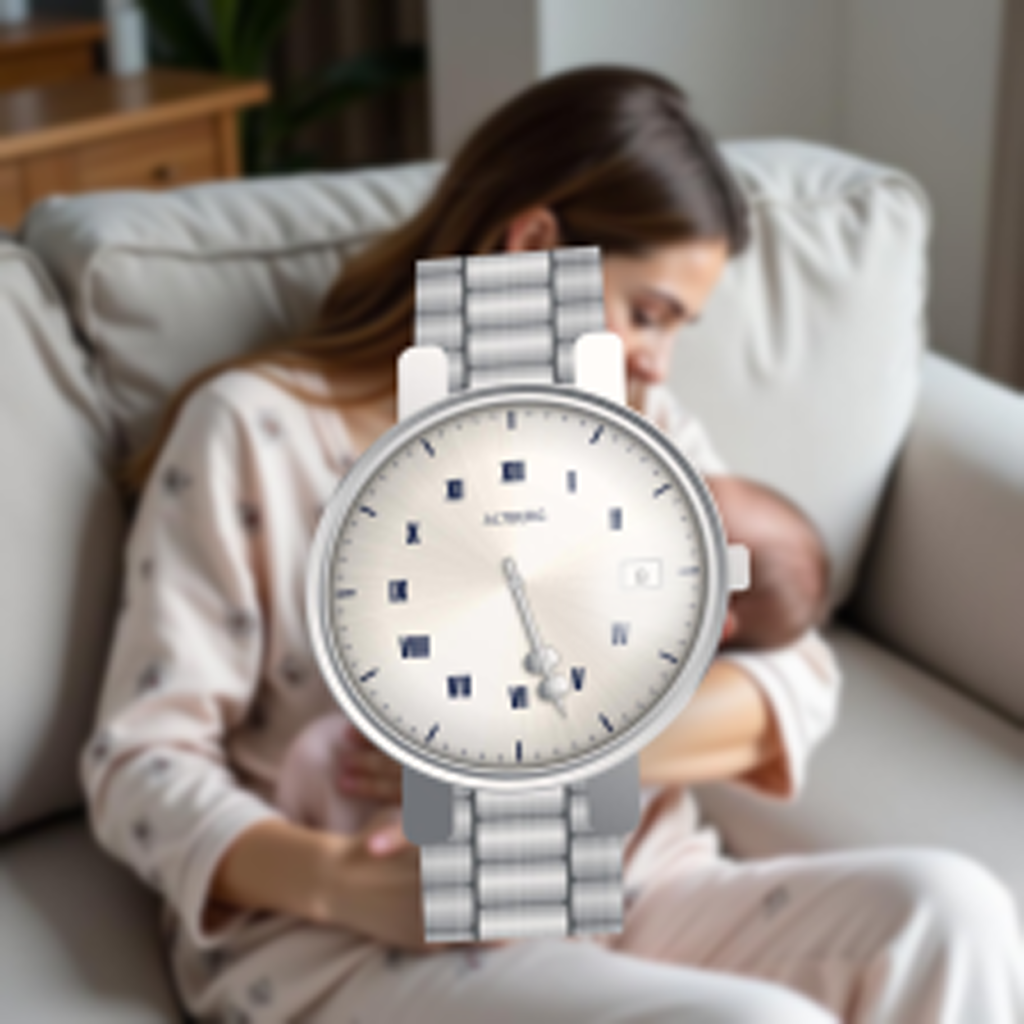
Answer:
**5:27**
